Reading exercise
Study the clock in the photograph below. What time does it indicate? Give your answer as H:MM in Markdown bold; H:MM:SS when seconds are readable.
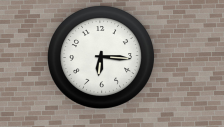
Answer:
**6:16**
